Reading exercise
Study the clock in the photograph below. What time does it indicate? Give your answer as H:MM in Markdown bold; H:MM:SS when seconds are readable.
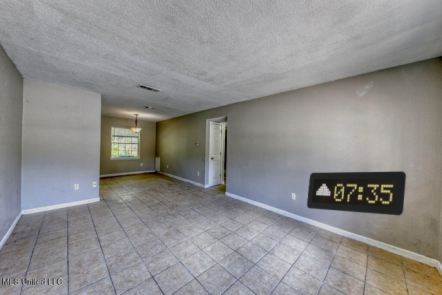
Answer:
**7:35**
